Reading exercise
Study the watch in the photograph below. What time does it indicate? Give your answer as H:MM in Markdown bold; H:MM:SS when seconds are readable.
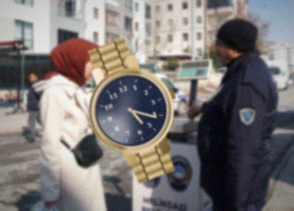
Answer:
**5:21**
